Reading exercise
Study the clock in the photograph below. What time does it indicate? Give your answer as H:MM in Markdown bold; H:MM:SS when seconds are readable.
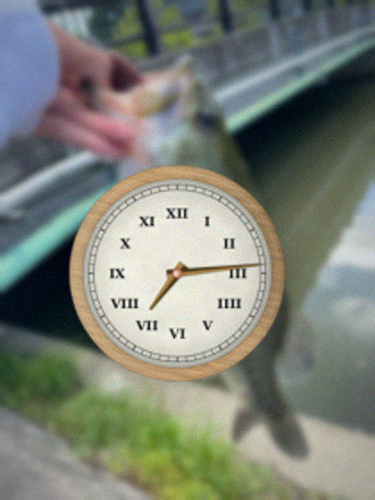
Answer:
**7:14**
